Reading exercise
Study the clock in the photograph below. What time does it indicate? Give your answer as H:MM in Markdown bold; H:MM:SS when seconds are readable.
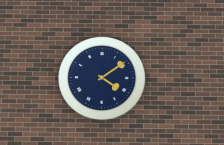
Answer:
**4:09**
